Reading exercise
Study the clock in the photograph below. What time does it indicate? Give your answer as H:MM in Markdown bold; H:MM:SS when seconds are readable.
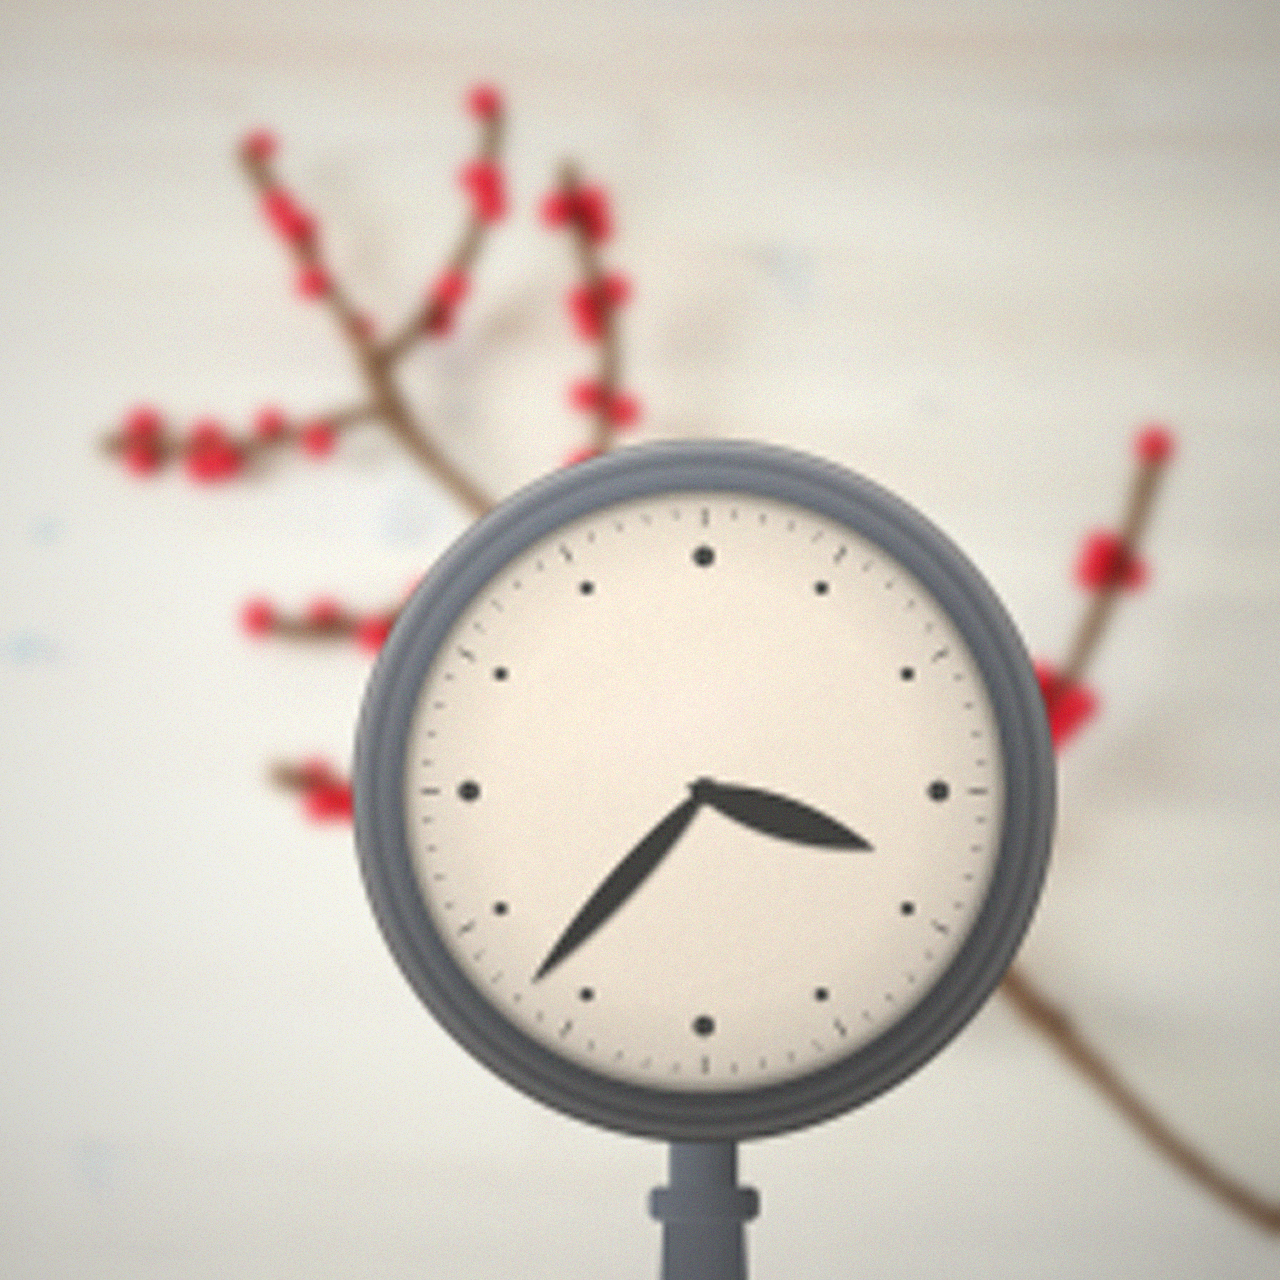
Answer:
**3:37**
